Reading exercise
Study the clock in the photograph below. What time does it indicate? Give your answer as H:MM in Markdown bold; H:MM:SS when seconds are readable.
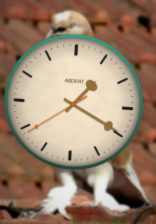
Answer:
**1:19:39**
